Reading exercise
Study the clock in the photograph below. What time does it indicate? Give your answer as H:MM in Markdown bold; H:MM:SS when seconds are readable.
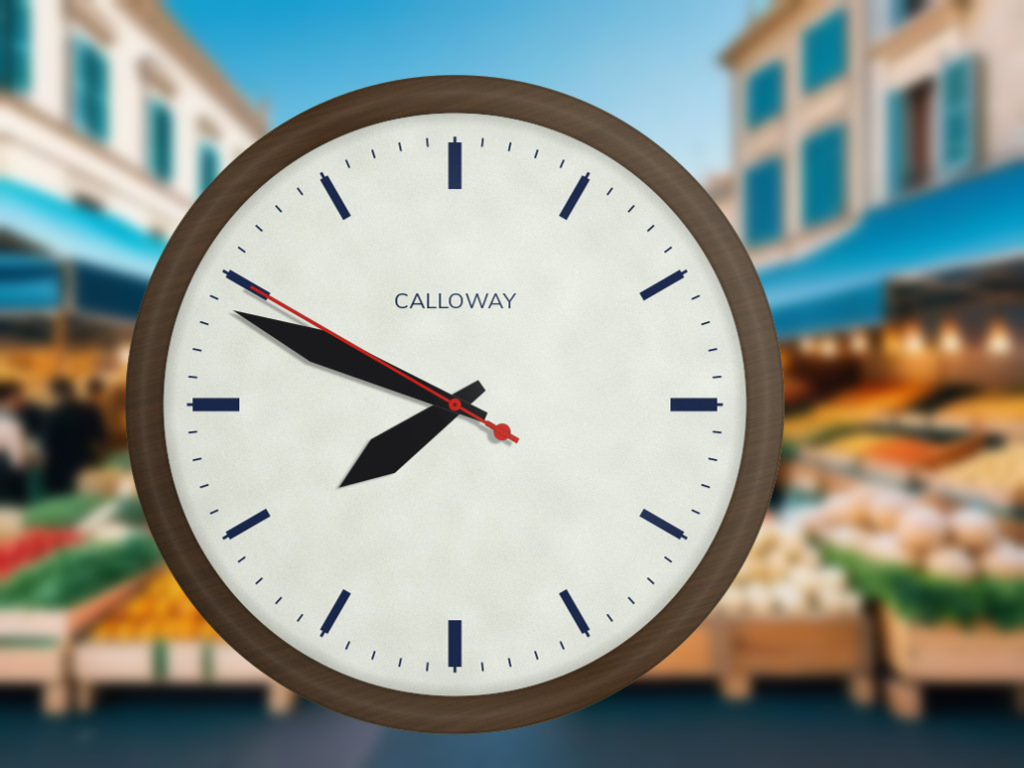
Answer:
**7:48:50**
